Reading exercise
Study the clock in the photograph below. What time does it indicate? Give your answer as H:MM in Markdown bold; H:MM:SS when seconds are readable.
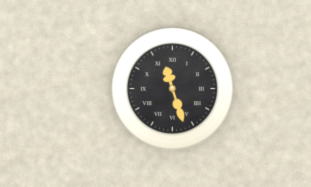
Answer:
**11:27**
